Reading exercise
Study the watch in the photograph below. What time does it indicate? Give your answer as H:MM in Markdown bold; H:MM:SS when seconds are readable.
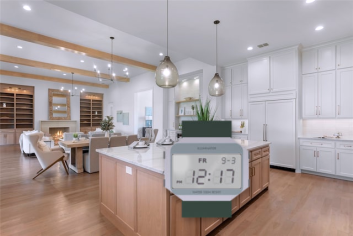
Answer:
**12:17**
